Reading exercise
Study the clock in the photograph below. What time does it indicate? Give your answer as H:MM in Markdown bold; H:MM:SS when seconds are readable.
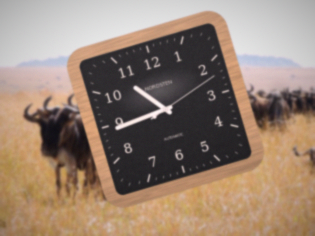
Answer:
**10:44:12**
